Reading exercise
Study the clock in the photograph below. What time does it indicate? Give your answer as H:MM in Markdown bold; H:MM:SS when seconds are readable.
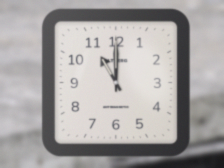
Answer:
**11:00**
